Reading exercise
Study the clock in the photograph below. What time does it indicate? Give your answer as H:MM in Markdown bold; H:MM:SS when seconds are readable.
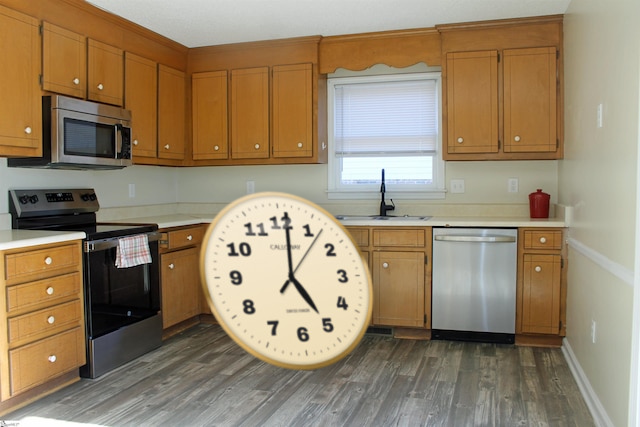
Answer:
**5:01:07**
